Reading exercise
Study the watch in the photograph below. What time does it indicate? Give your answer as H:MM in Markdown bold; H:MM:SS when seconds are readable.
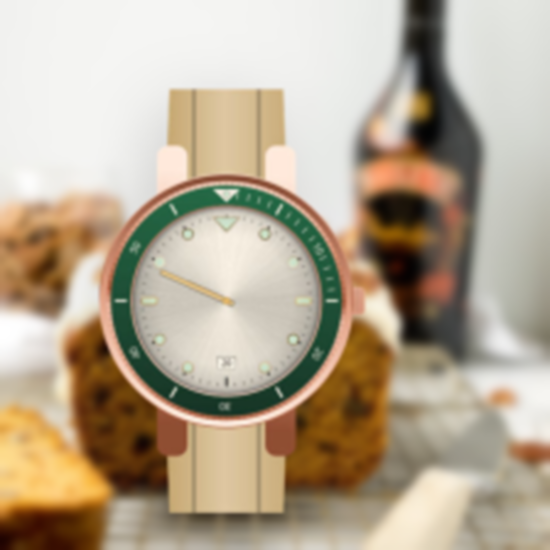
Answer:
**9:49**
